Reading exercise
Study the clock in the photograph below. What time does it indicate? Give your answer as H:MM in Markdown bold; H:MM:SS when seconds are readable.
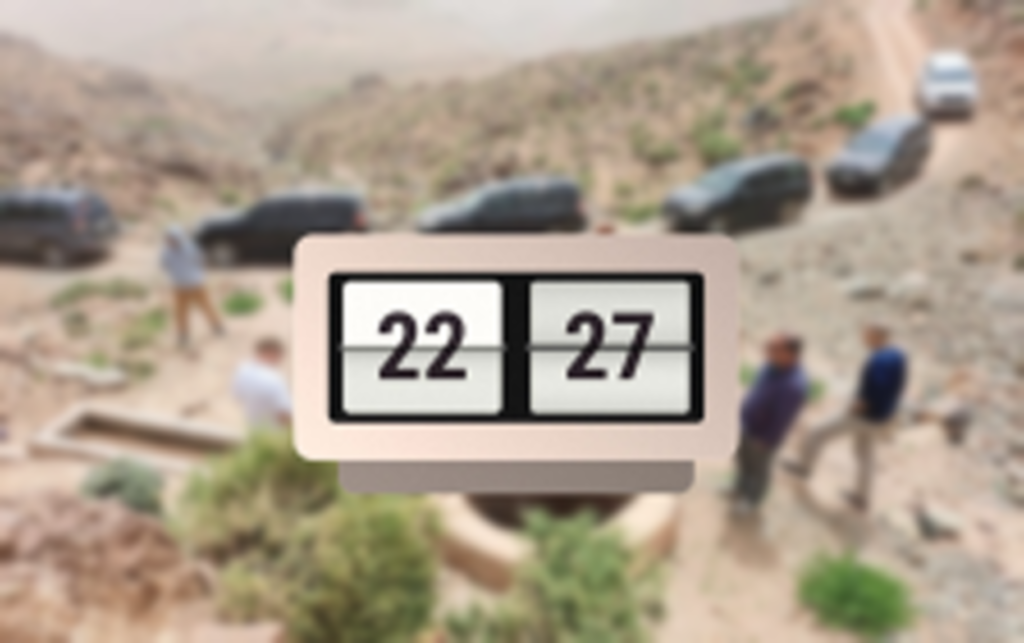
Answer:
**22:27**
